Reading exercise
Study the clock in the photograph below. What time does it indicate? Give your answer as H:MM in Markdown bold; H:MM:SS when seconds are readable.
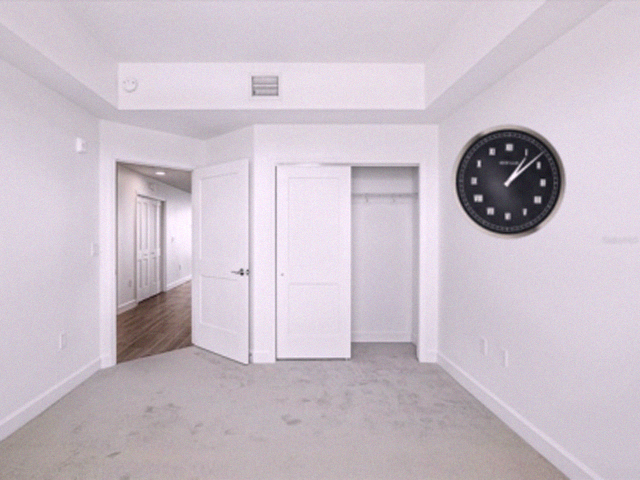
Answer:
**1:08**
